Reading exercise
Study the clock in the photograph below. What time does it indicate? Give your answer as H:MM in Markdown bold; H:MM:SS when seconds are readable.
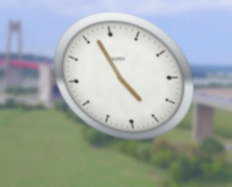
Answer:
**4:57**
